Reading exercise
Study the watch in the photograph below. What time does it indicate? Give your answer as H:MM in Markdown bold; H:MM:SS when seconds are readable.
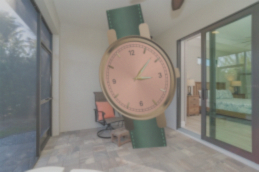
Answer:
**3:08**
